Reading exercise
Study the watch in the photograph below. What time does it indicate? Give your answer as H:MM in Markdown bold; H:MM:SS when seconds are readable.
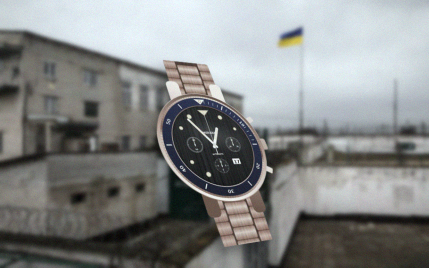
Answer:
**12:54**
